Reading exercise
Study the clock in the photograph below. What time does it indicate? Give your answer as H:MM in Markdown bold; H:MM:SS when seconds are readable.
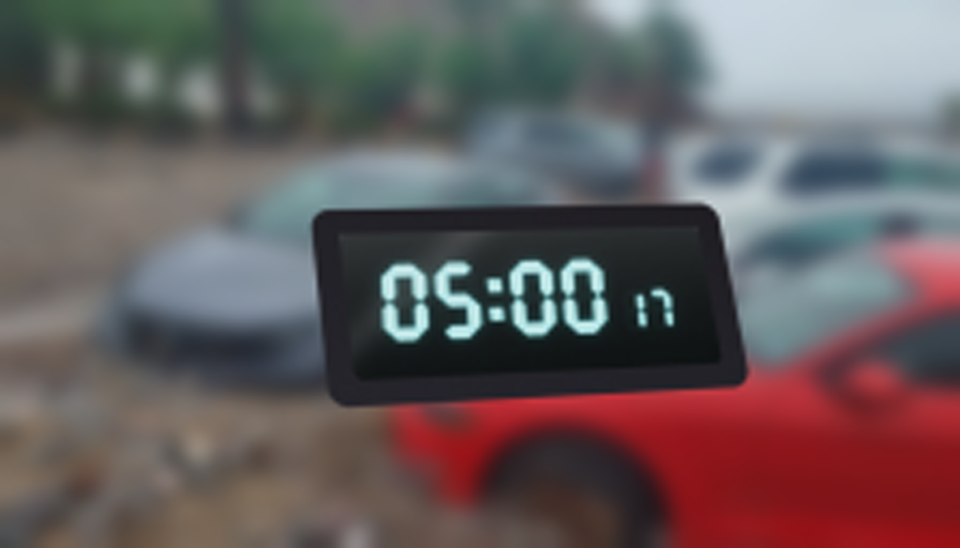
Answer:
**5:00:17**
